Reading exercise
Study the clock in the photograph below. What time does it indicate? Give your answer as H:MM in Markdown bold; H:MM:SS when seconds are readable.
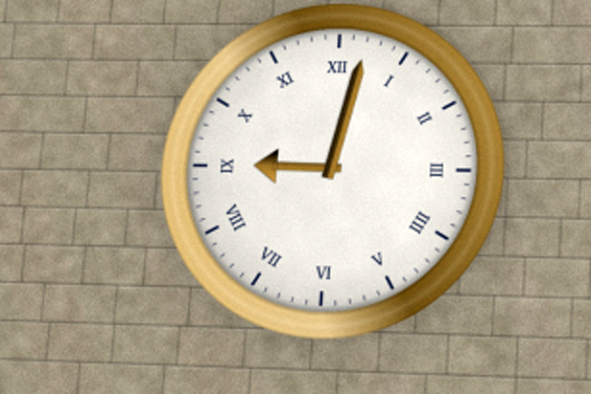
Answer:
**9:02**
